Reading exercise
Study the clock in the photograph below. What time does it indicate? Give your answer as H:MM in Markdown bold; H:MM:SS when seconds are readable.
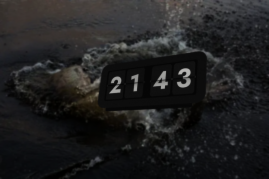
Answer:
**21:43**
